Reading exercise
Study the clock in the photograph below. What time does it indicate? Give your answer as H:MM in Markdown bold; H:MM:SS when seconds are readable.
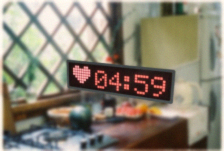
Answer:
**4:59**
